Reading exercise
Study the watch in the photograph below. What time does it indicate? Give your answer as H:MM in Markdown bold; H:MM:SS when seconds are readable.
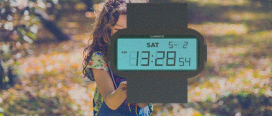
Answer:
**13:28:54**
